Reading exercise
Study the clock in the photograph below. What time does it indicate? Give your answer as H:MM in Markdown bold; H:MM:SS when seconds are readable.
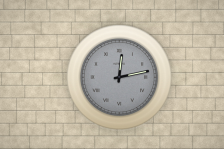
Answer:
**12:13**
